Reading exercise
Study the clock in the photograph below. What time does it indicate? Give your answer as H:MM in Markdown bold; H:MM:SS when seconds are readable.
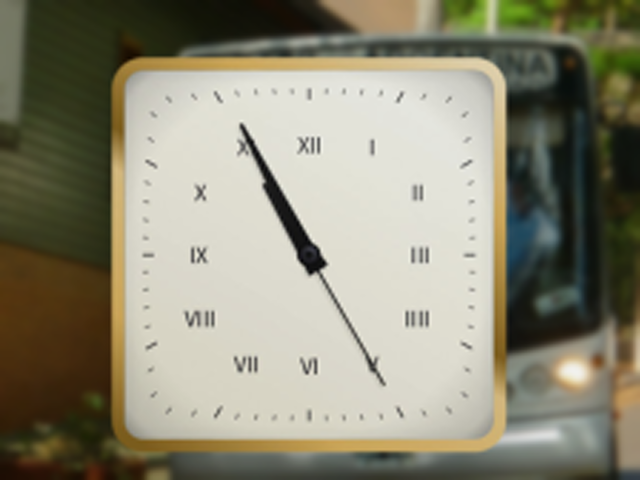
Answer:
**10:55:25**
